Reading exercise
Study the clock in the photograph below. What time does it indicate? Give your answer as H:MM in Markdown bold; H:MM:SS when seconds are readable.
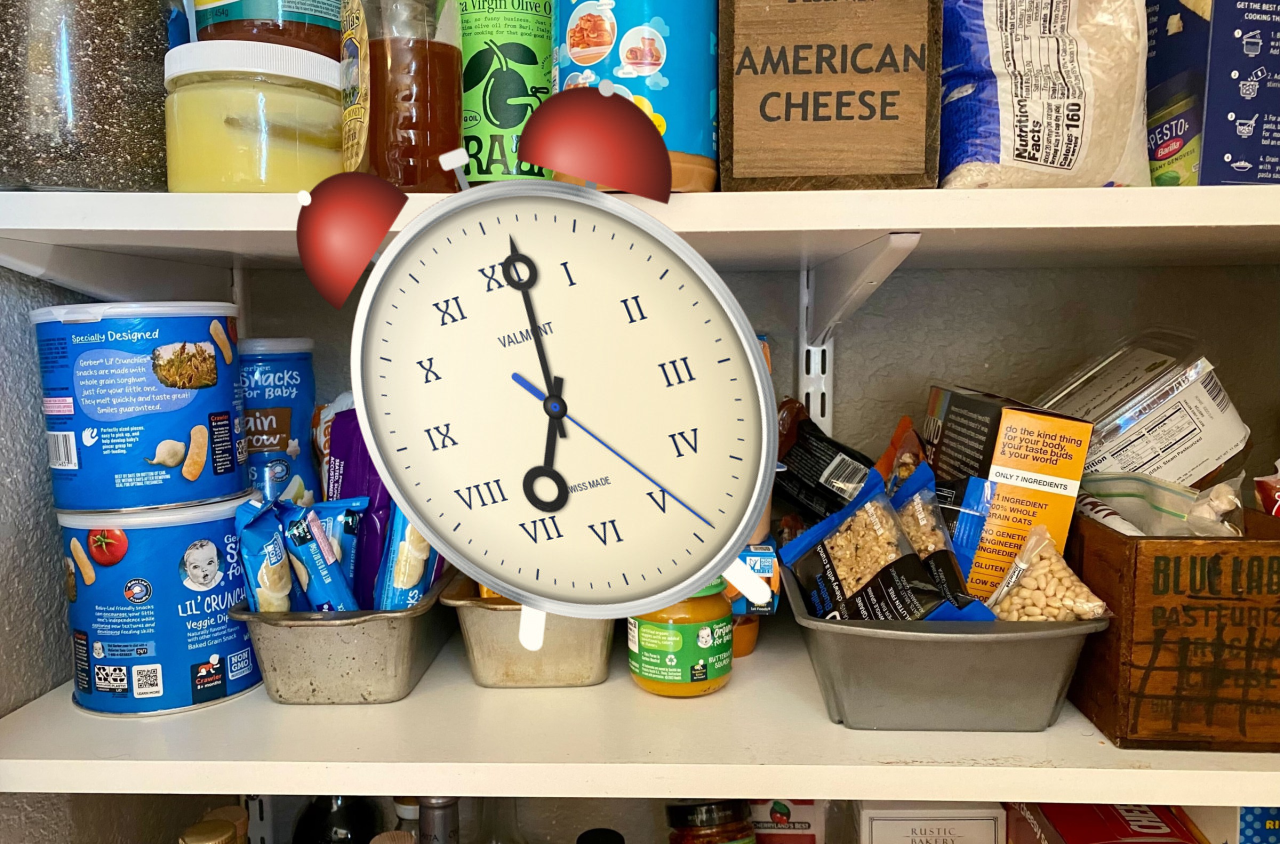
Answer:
**7:01:24**
